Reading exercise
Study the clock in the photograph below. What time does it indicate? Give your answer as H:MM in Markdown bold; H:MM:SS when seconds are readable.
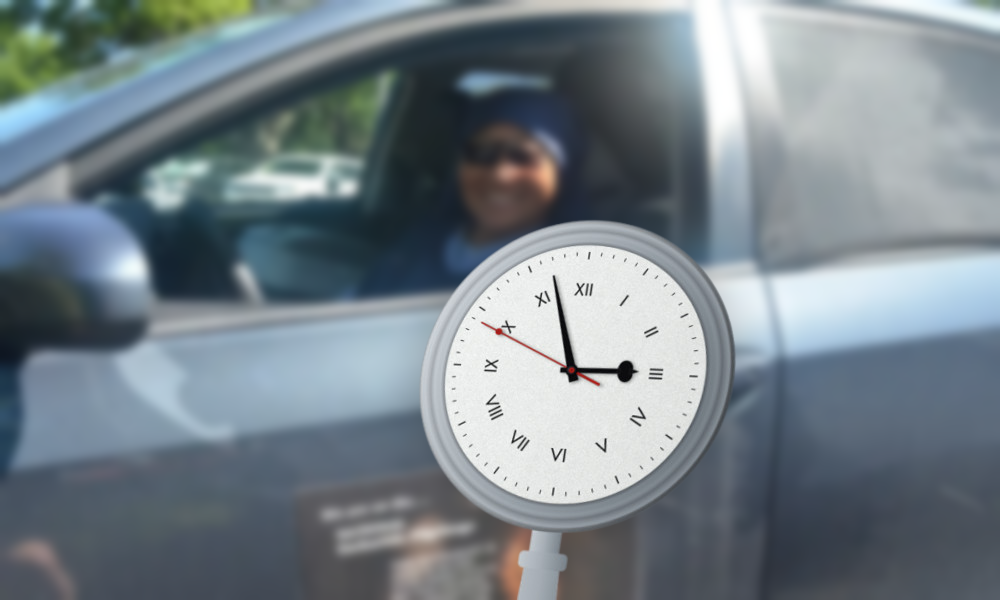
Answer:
**2:56:49**
